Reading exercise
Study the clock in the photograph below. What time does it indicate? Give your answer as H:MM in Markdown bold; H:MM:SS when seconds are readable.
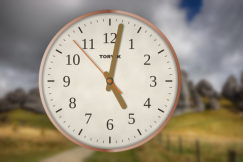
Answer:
**5:01:53**
